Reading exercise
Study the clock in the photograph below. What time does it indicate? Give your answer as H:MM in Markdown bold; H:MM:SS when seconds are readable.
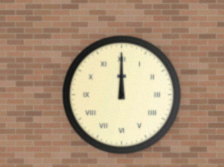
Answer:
**12:00**
